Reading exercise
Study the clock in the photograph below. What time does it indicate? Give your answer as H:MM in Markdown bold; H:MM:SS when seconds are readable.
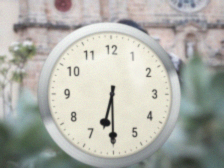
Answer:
**6:30**
